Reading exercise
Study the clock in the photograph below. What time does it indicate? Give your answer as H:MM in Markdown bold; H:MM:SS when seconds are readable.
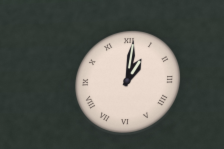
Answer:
**1:01**
